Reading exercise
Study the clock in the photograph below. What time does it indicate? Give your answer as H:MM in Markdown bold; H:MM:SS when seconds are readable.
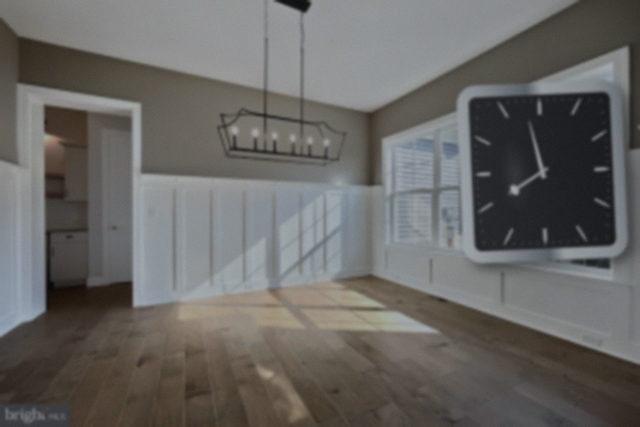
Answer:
**7:58**
